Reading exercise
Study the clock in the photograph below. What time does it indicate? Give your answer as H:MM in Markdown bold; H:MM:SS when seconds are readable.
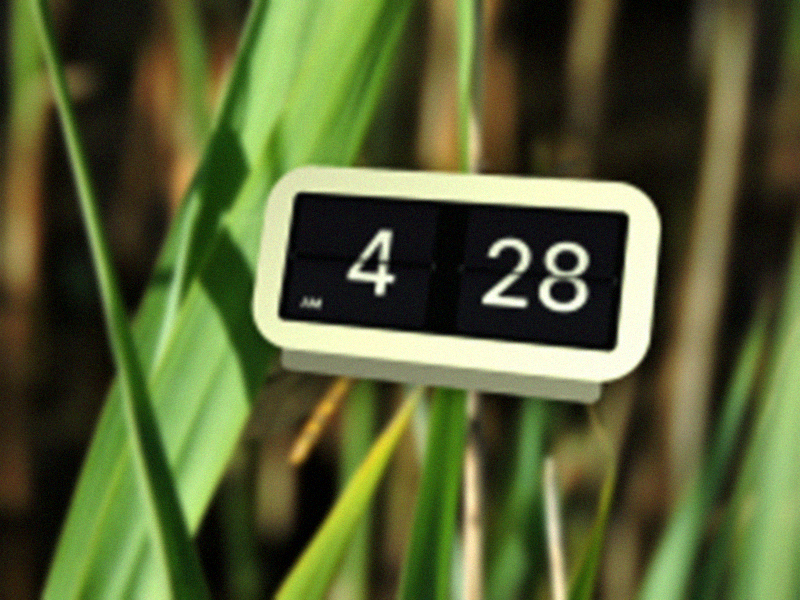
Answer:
**4:28**
